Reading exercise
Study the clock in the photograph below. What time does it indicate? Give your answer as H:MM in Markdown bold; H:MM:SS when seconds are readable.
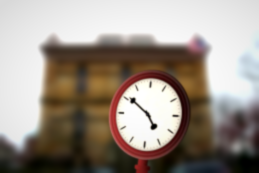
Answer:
**4:51**
